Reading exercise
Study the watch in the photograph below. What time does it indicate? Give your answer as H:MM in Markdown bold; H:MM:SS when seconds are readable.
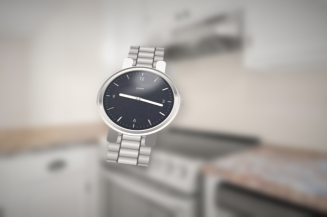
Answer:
**9:17**
